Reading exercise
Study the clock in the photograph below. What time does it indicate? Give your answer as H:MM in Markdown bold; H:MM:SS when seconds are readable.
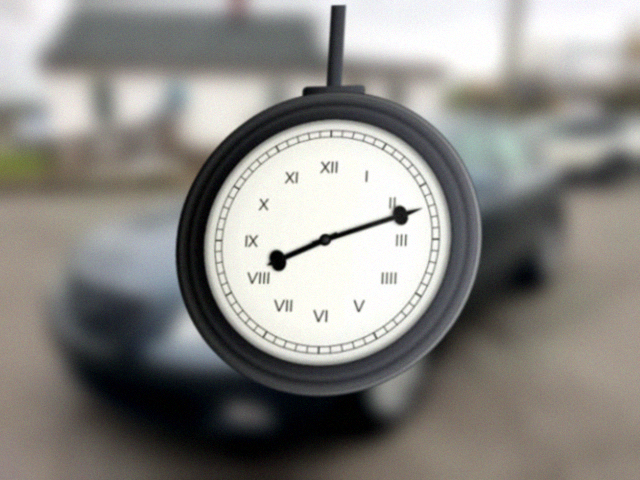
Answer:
**8:12**
